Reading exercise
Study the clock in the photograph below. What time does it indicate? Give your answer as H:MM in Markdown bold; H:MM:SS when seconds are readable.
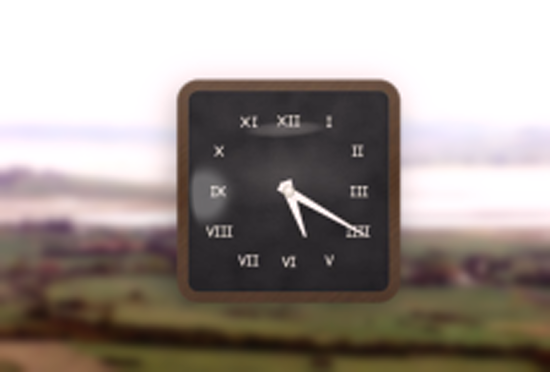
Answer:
**5:20**
